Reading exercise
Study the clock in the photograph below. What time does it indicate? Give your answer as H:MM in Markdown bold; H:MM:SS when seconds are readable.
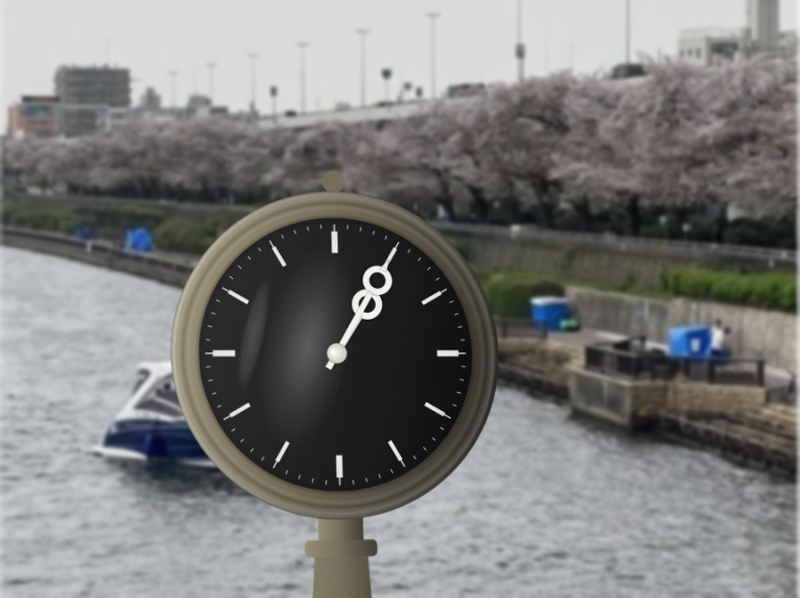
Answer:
**1:05**
